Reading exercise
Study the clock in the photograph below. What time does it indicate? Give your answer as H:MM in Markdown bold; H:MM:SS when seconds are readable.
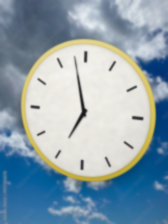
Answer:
**6:58**
